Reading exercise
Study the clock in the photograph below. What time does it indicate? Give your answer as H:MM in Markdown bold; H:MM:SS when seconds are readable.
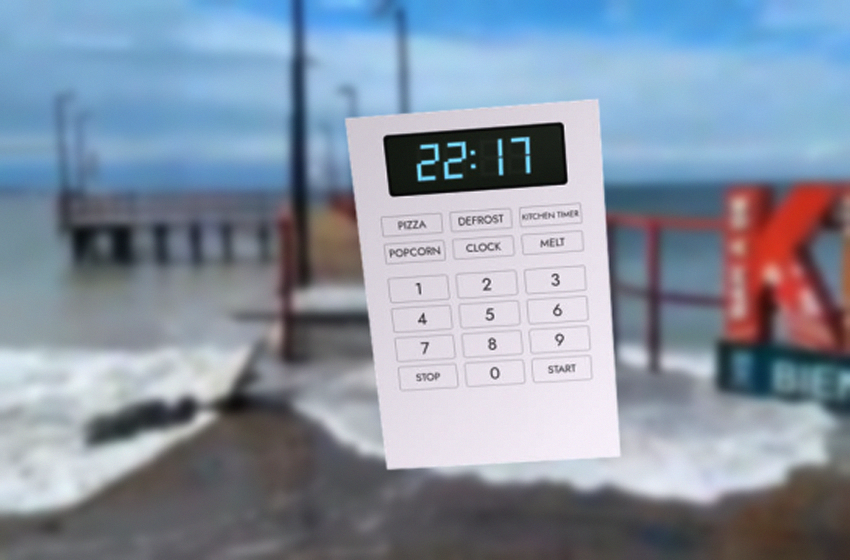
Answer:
**22:17**
